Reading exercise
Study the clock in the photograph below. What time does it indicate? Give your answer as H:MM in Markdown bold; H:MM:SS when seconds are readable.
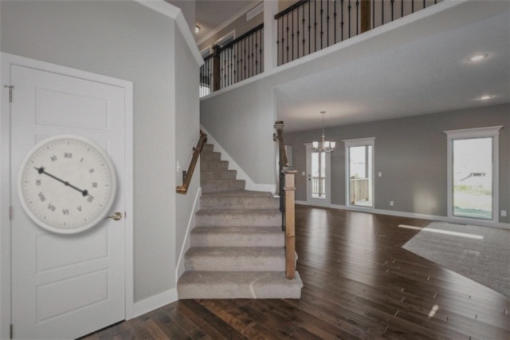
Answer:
**3:49**
